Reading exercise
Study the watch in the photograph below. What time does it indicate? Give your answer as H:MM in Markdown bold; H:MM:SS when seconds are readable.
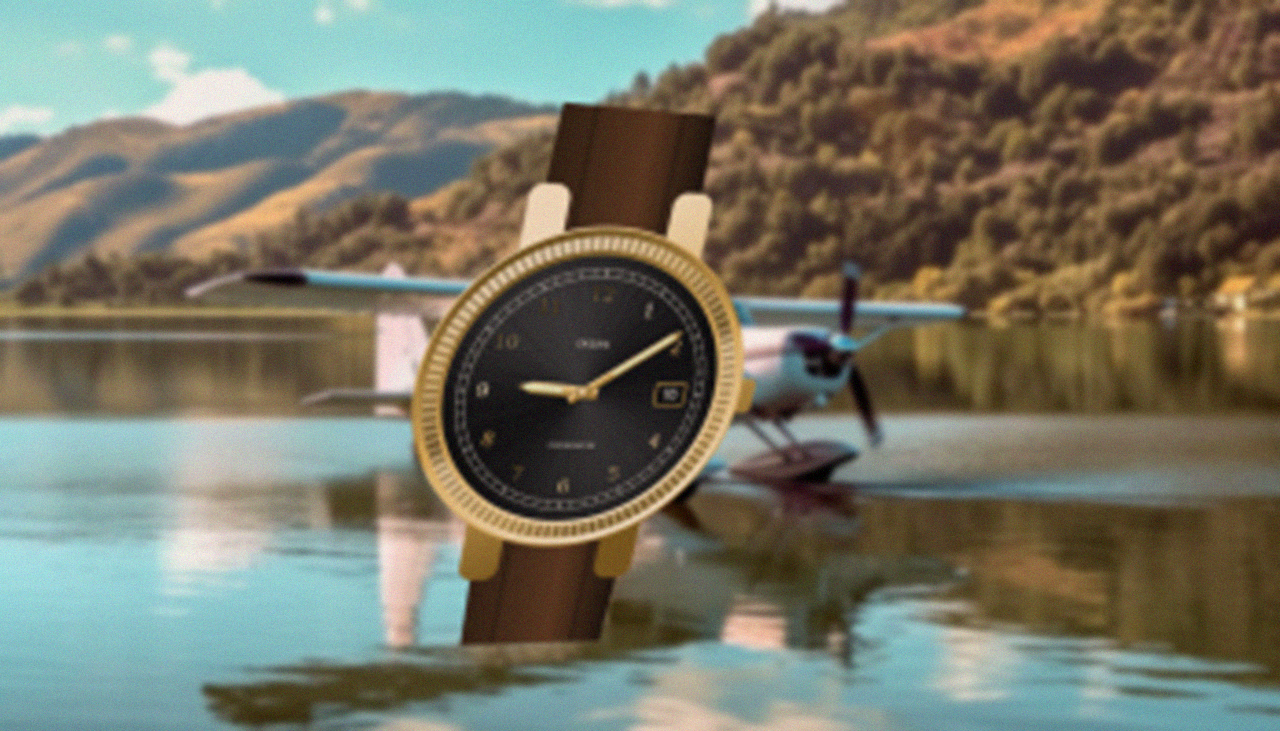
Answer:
**9:09**
